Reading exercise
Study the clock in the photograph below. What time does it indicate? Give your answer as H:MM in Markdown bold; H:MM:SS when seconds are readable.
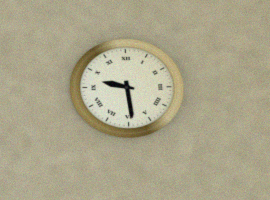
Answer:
**9:29**
